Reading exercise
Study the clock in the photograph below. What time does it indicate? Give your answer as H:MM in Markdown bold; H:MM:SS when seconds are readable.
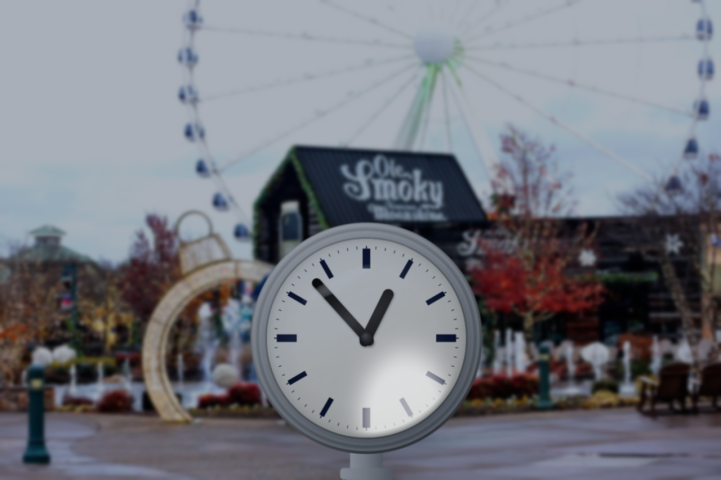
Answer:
**12:53**
